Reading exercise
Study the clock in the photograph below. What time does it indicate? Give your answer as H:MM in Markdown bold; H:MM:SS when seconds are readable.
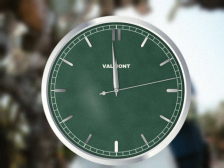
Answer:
**11:59:13**
